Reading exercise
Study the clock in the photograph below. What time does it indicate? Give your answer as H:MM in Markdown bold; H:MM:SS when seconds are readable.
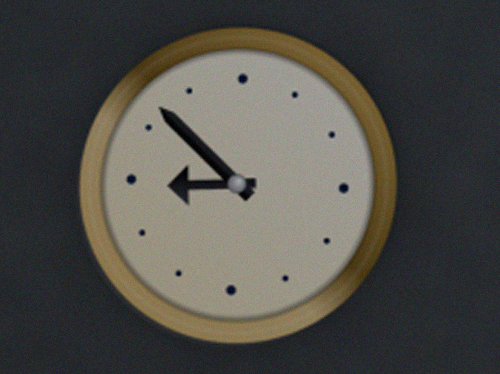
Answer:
**8:52**
